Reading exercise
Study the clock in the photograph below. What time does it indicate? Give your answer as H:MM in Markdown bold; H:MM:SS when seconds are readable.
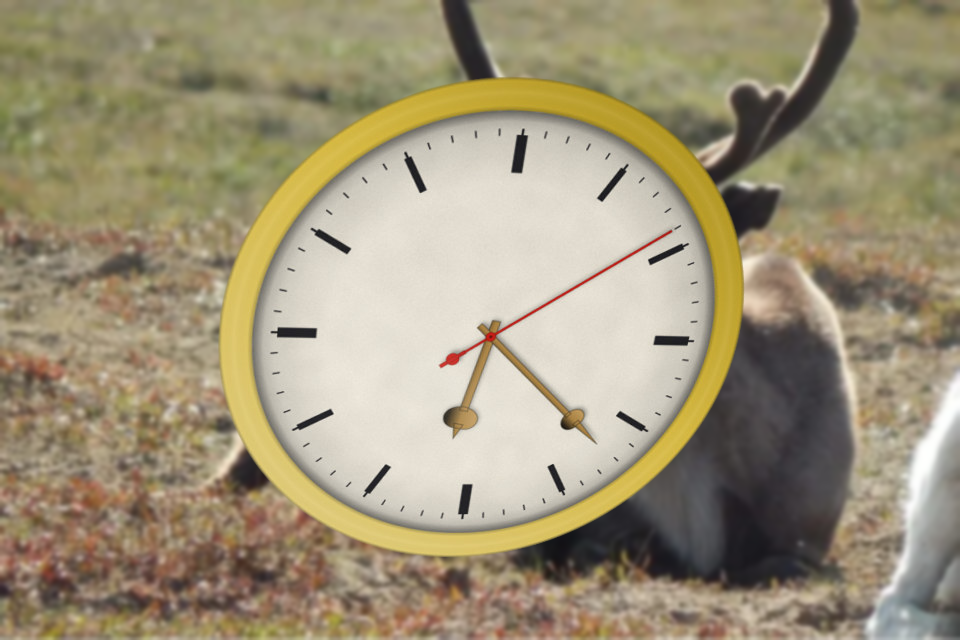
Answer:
**6:22:09**
